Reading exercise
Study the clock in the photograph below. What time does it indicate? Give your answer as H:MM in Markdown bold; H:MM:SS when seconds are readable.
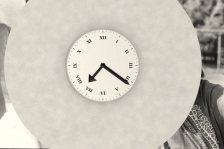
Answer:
**7:21**
